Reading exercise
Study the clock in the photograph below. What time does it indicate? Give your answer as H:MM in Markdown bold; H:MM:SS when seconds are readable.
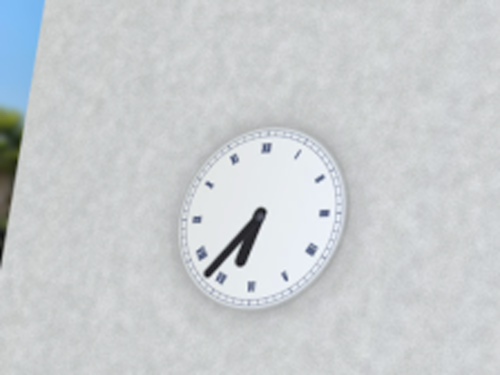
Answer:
**6:37**
